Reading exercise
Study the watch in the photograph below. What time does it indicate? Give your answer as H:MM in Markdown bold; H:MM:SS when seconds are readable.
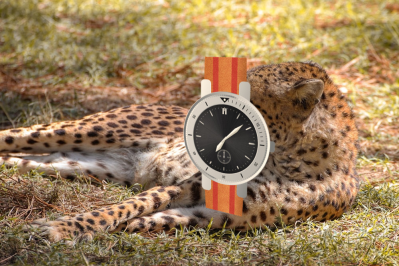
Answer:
**7:08**
